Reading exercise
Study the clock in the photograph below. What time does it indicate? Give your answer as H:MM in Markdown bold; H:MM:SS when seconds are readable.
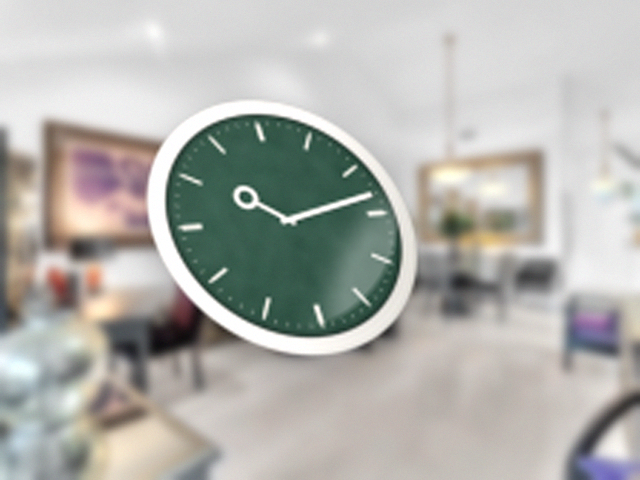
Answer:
**10:13**
